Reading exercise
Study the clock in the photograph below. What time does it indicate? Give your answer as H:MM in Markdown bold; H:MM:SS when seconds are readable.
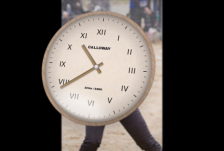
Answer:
**10:39**
